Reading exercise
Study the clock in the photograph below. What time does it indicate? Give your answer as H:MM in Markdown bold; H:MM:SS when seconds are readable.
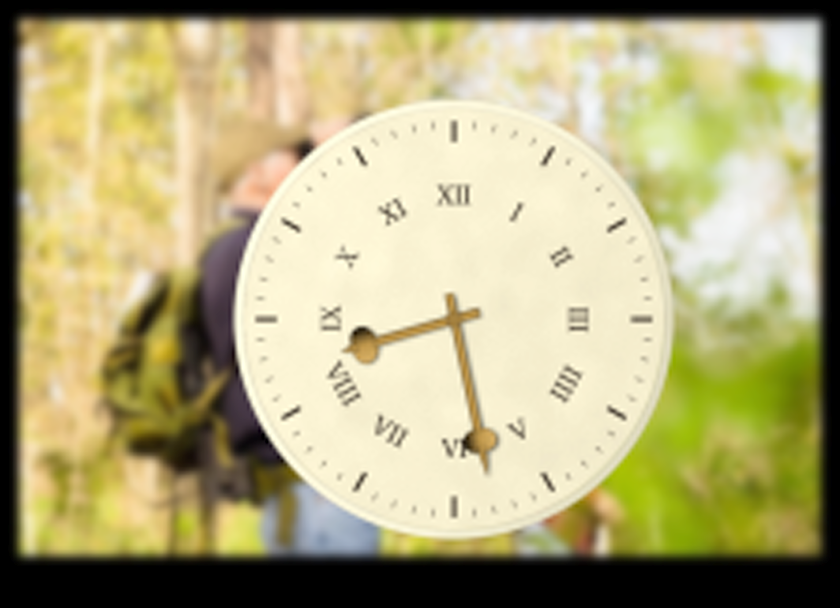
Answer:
**8:28**
